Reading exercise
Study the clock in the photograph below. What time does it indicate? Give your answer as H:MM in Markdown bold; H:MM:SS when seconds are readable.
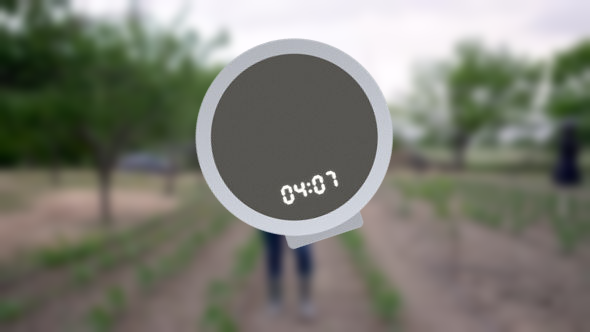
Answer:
**4:07**
